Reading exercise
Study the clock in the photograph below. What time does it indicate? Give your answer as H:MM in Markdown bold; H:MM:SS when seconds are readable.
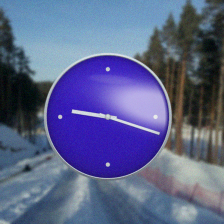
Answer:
**9:18**
